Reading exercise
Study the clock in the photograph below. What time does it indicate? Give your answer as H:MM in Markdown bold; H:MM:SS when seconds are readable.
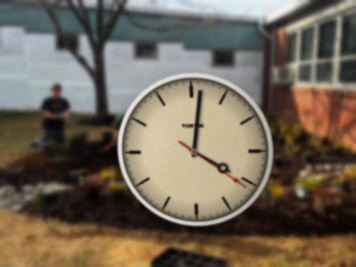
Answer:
**4:01:21**
